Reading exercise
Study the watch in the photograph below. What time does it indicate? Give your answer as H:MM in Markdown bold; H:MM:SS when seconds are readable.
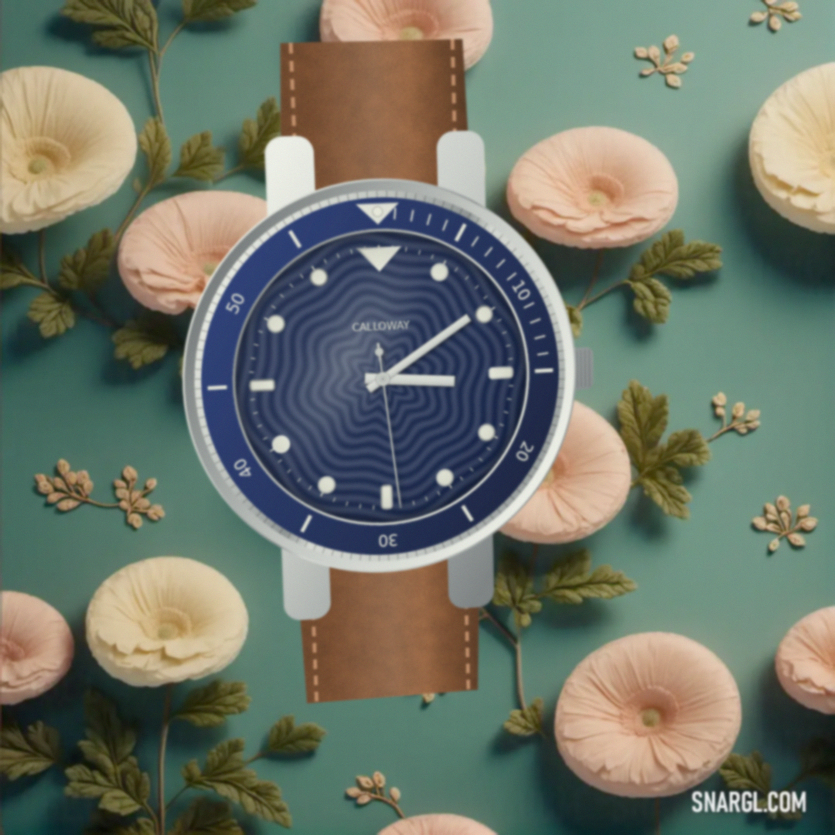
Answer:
**3:09:29**
